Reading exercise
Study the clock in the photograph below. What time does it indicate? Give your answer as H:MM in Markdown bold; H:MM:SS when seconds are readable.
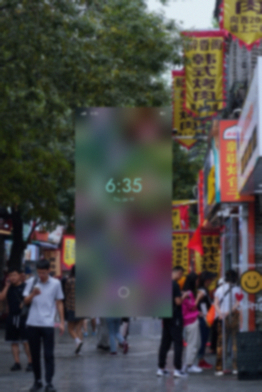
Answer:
**6:35**
